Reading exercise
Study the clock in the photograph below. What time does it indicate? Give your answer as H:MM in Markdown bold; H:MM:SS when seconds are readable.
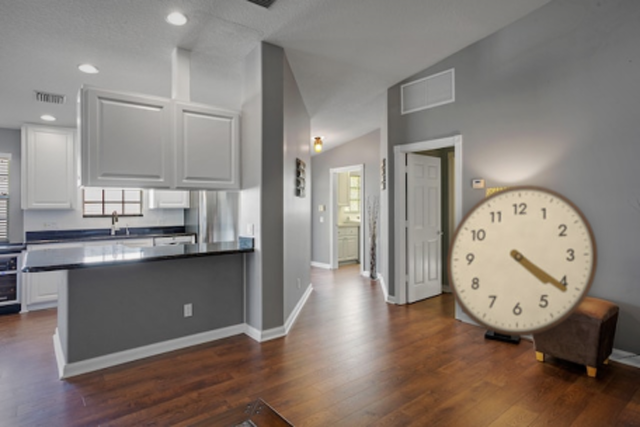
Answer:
**4:21**
